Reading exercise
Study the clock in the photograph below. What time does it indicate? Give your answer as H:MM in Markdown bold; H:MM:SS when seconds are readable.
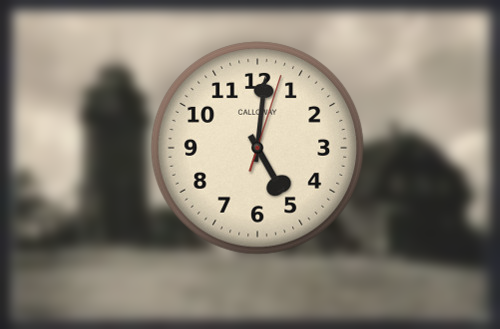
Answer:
**5:01:03**
